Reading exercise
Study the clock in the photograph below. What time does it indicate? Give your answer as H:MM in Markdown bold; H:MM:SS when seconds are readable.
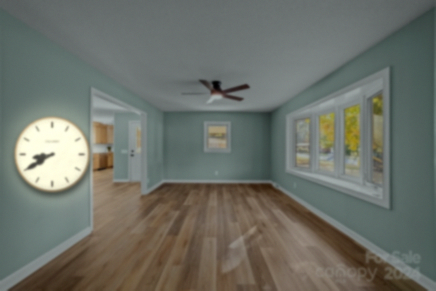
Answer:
**8:40**
